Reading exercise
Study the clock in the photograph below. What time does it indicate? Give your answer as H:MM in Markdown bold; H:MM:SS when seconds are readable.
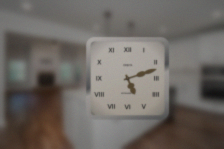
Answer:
**5:12**
